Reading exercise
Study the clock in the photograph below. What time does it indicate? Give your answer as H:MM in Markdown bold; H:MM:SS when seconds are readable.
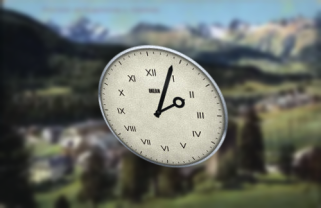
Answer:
**2:04**
